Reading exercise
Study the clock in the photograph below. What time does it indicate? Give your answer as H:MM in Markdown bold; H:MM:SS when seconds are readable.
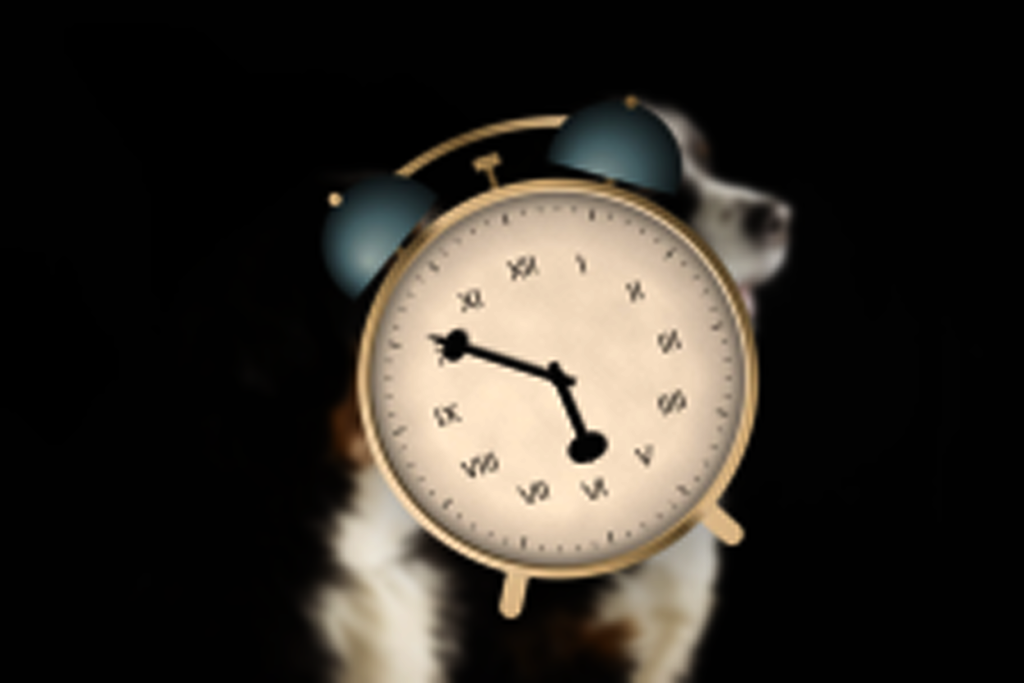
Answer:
**5:51**
